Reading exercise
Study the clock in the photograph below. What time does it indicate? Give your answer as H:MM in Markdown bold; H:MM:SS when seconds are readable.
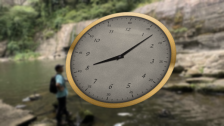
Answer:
**8:07**
